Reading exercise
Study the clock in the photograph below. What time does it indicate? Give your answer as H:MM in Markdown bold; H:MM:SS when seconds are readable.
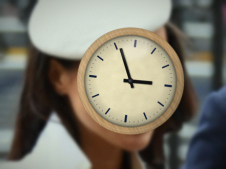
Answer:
**2:56**
